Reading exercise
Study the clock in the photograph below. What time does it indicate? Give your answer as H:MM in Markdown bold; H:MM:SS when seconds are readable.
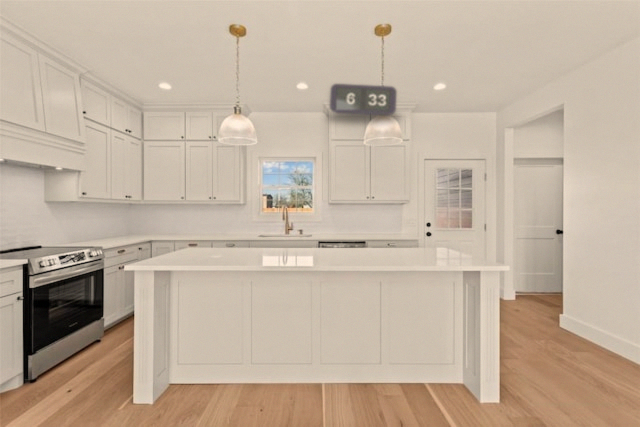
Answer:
**6:33**
